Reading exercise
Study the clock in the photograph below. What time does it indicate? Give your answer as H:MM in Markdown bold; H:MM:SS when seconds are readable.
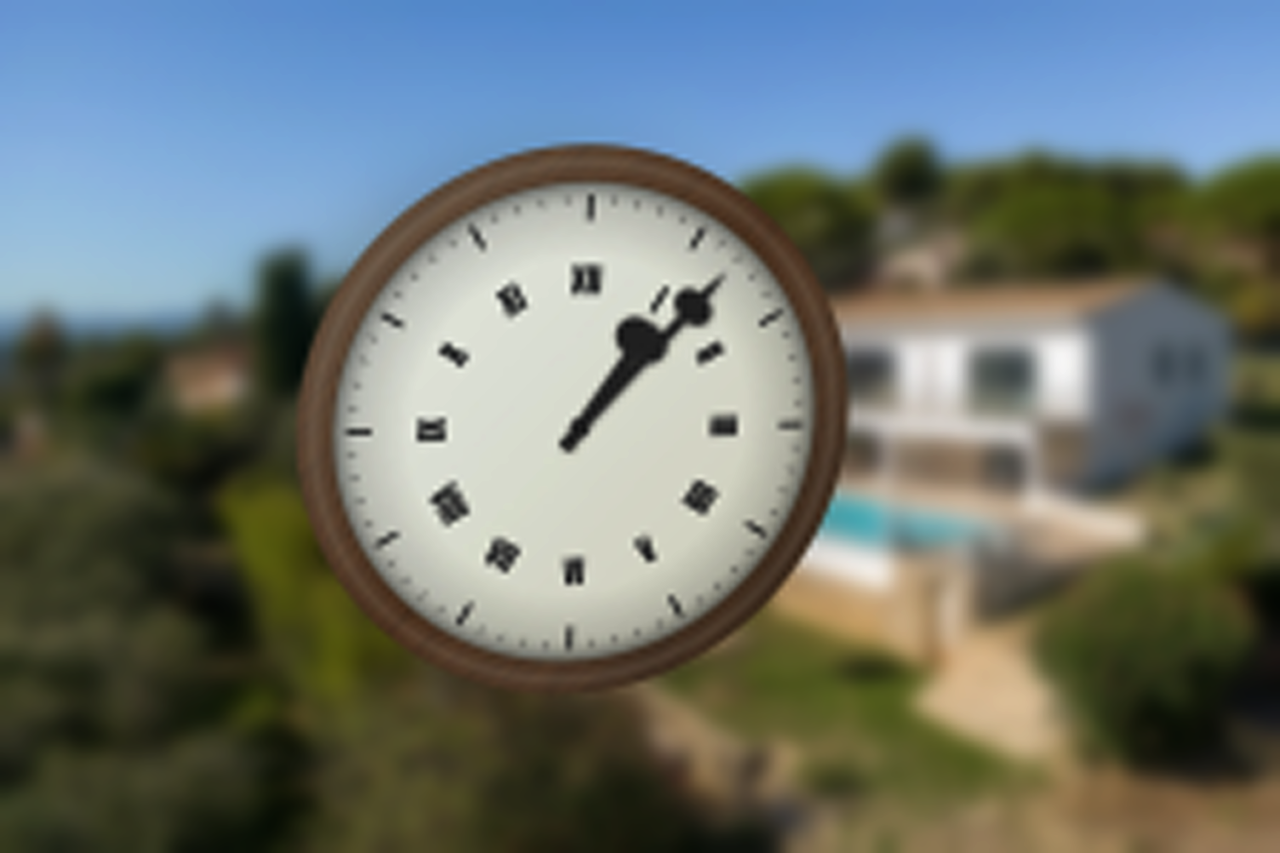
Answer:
**1:07**
